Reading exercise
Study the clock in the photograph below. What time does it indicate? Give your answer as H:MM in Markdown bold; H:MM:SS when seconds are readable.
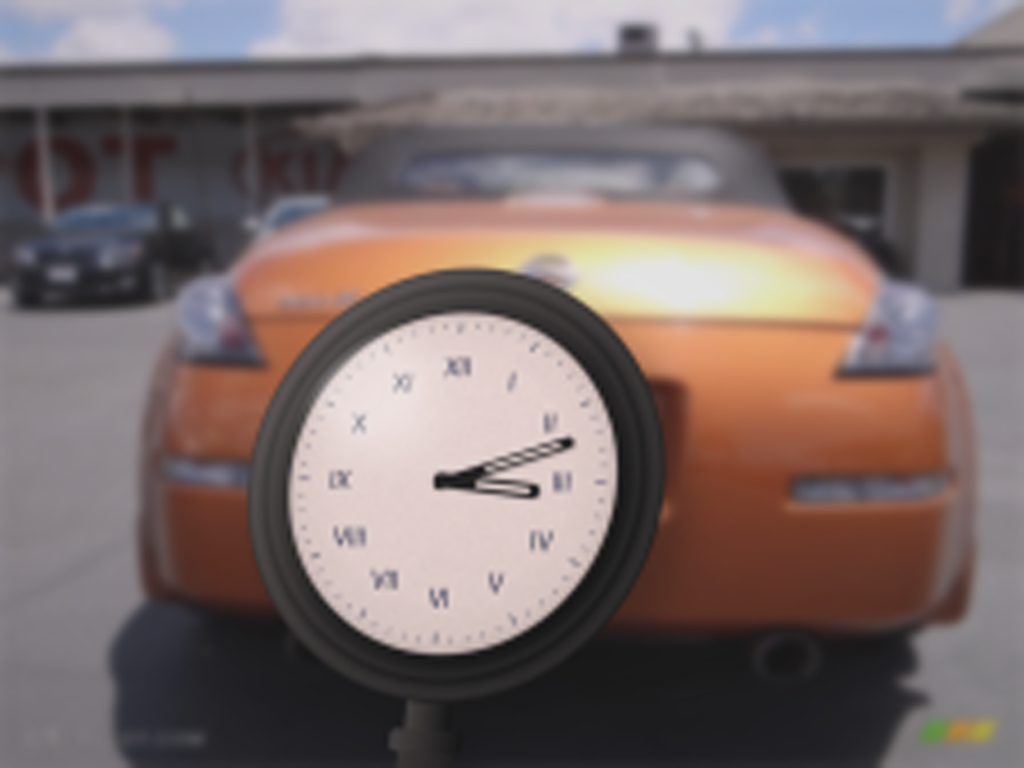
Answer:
**3:12**
